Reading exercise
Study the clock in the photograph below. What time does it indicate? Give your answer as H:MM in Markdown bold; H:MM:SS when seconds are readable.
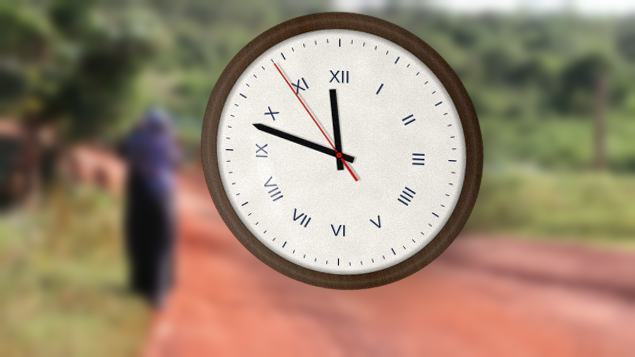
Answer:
**11:47:54**
